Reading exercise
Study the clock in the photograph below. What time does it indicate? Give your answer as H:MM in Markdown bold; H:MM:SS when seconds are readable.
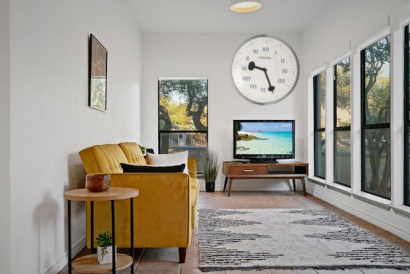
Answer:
**9:26**
